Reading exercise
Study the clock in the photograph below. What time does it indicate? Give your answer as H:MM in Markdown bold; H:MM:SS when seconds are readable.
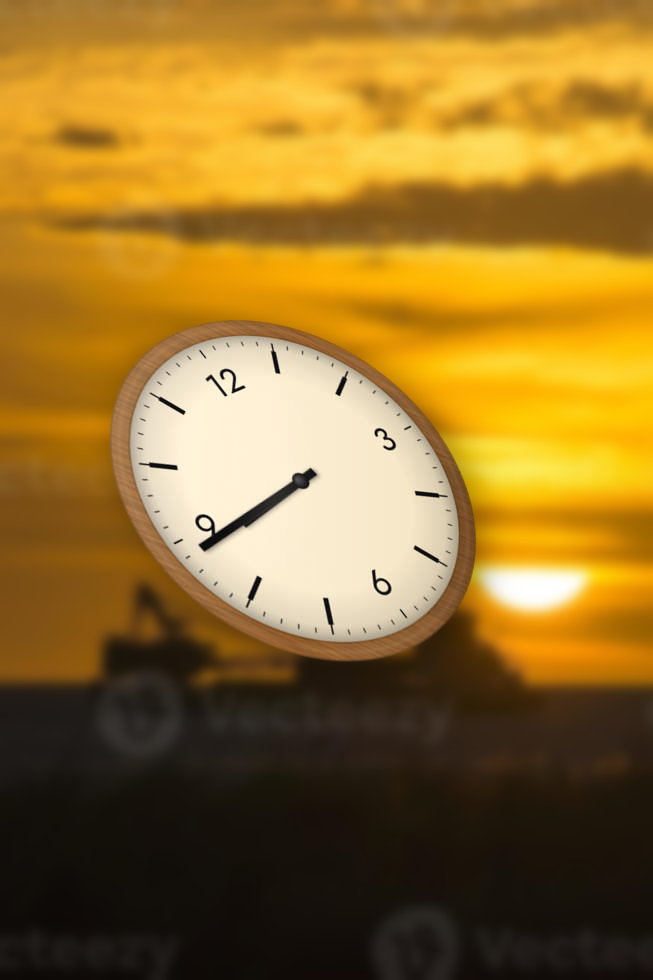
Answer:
**8:44**
